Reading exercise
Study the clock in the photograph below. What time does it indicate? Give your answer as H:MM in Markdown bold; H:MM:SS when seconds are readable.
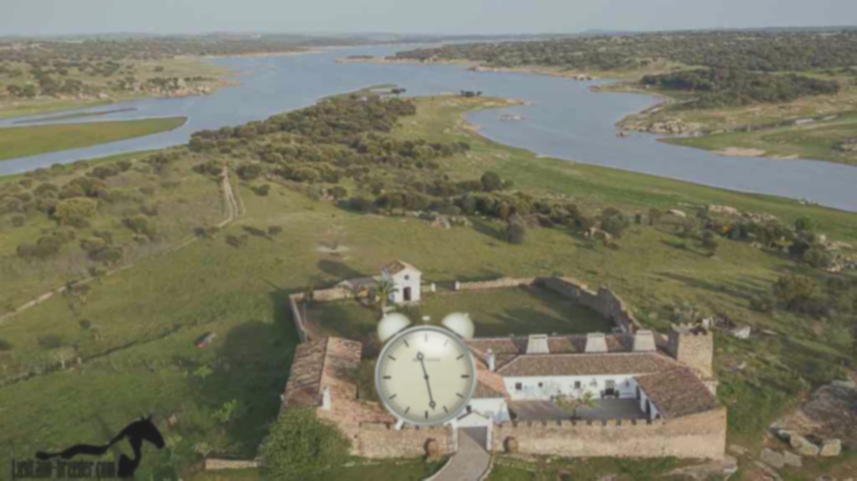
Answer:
**11:28**
